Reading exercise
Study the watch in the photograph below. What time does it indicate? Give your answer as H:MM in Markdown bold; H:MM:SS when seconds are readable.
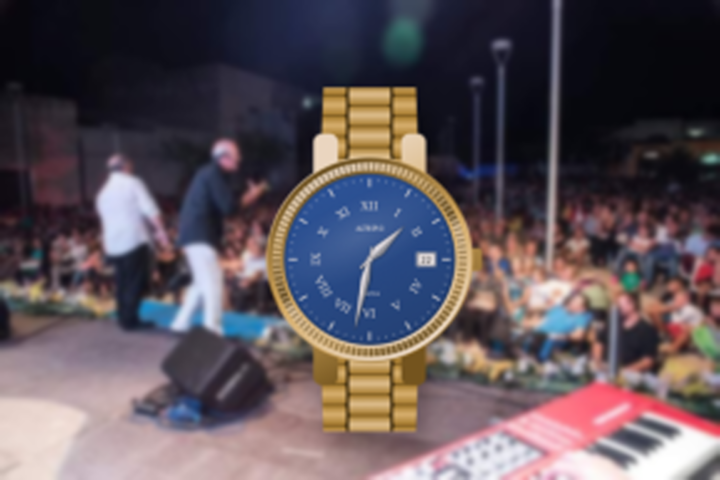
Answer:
**1:32**
